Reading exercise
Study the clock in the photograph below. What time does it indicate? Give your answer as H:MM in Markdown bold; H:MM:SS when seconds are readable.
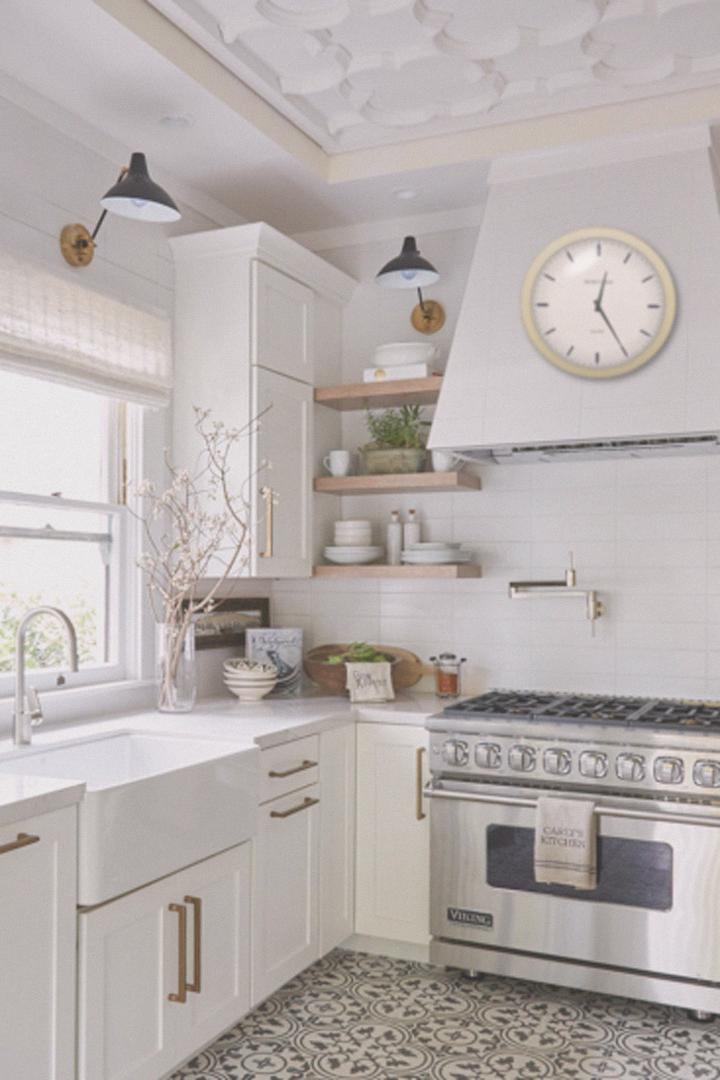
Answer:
**12:25**
